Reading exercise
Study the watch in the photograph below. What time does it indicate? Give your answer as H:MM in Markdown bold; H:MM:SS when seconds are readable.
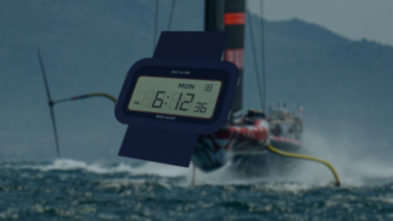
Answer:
**6:12**
